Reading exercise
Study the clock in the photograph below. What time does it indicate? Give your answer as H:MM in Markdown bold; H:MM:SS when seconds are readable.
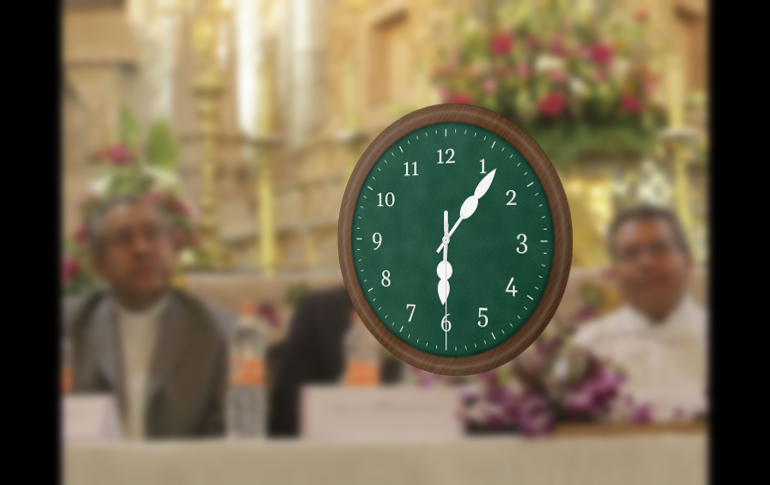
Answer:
**6:06:30**
